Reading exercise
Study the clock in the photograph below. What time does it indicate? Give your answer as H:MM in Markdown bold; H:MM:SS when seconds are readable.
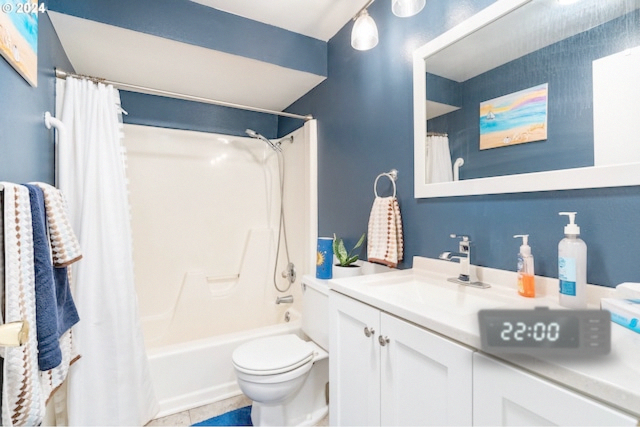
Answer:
**22:00**
